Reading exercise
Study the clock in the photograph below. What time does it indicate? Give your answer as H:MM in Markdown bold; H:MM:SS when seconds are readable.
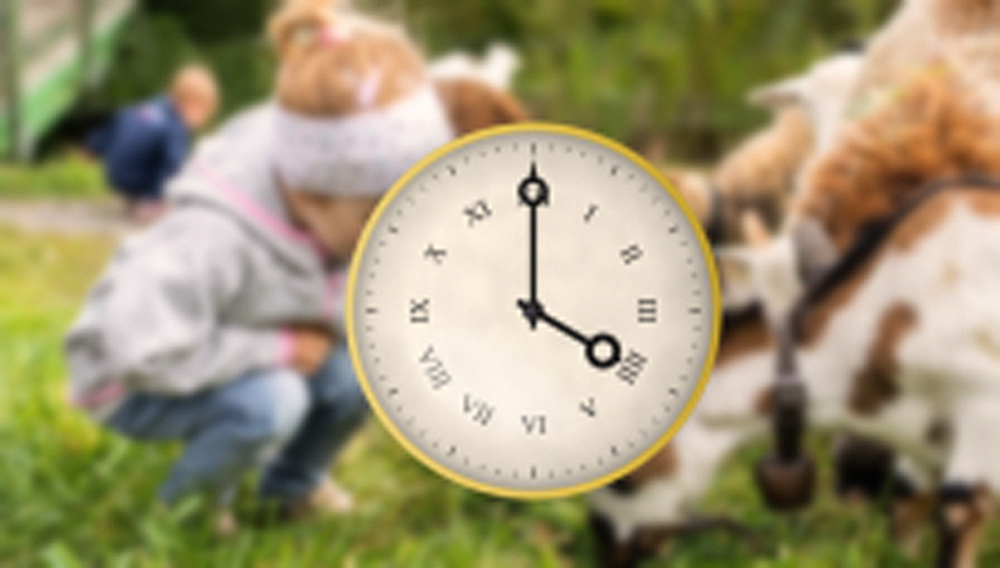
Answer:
**4:00**
